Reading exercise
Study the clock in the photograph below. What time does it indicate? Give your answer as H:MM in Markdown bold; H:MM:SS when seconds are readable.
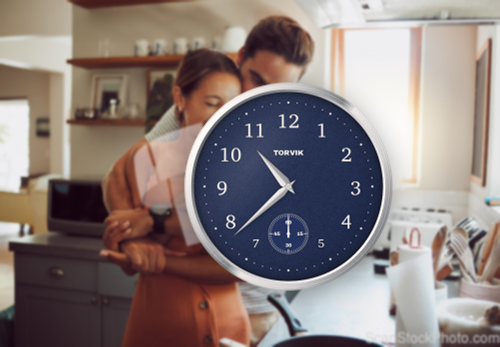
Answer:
**10:38**
